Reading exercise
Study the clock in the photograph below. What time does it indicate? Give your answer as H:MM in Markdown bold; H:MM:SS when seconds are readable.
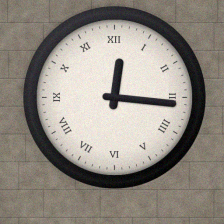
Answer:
**12:16**
